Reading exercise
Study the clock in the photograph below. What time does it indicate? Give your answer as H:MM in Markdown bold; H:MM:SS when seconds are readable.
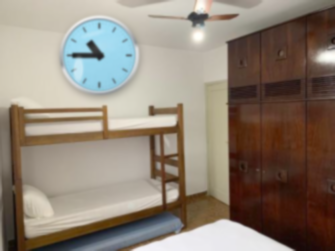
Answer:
**10:45**
